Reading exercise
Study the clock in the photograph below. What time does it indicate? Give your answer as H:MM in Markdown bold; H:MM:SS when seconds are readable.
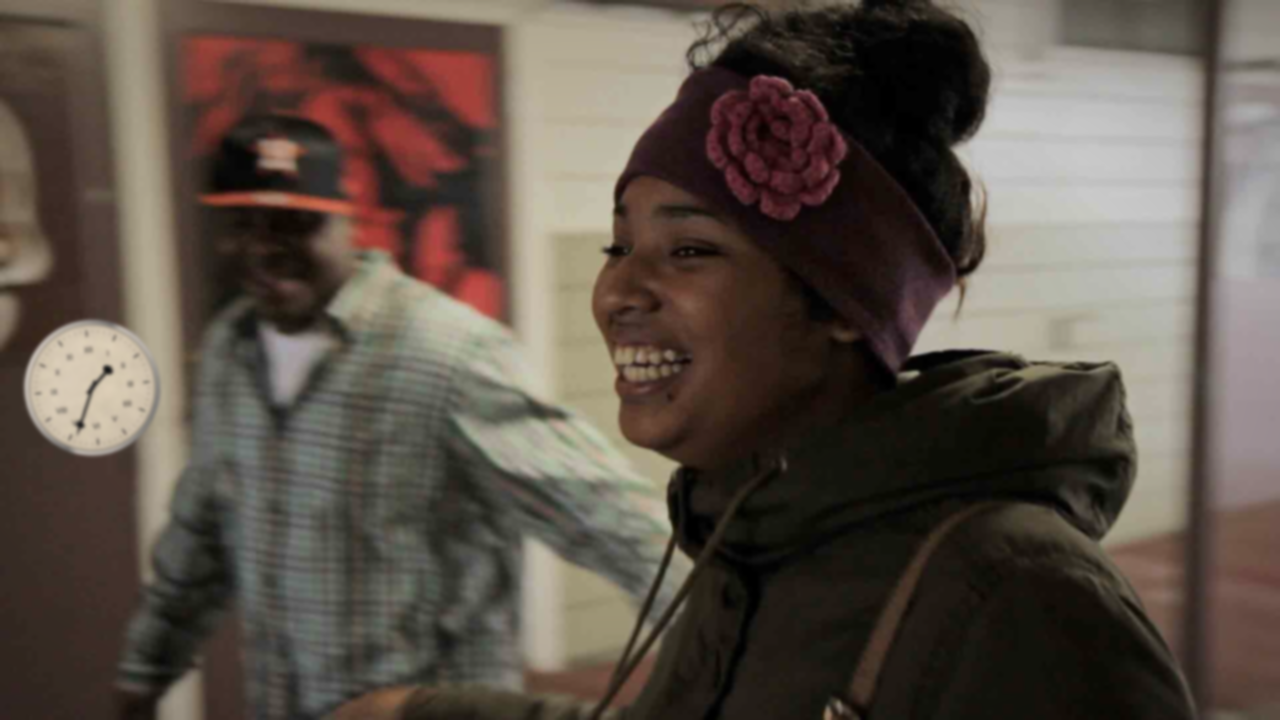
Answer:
**1:34**
